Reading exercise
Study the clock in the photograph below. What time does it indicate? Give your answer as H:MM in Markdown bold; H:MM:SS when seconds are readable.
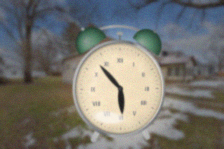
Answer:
**5:53**
